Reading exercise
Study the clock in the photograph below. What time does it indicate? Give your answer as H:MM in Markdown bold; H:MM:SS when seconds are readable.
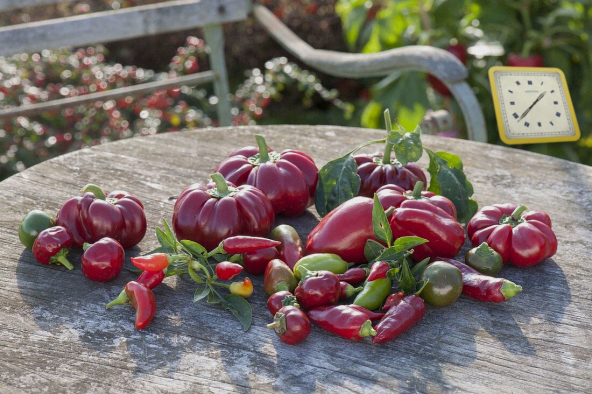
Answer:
**1:38**
